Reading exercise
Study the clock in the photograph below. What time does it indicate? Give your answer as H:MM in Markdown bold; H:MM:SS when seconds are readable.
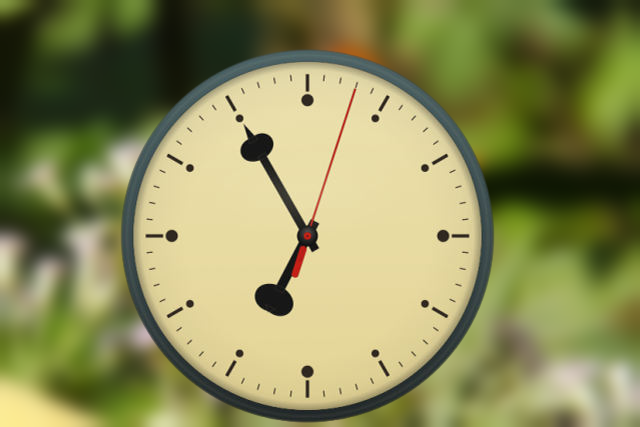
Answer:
**6:55:03**
